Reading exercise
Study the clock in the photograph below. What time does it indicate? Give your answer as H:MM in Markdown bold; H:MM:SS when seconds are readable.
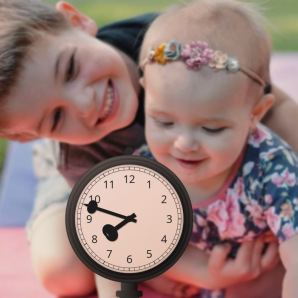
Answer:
**7:48**
